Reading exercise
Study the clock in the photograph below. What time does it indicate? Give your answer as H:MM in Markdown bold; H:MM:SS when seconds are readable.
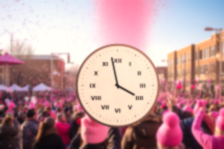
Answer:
**3:58**
